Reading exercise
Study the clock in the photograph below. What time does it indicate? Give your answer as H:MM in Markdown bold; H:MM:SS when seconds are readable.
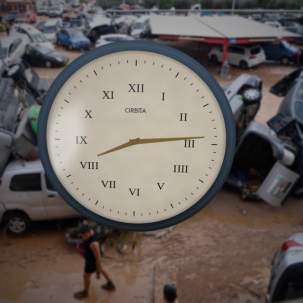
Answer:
**8:14**
